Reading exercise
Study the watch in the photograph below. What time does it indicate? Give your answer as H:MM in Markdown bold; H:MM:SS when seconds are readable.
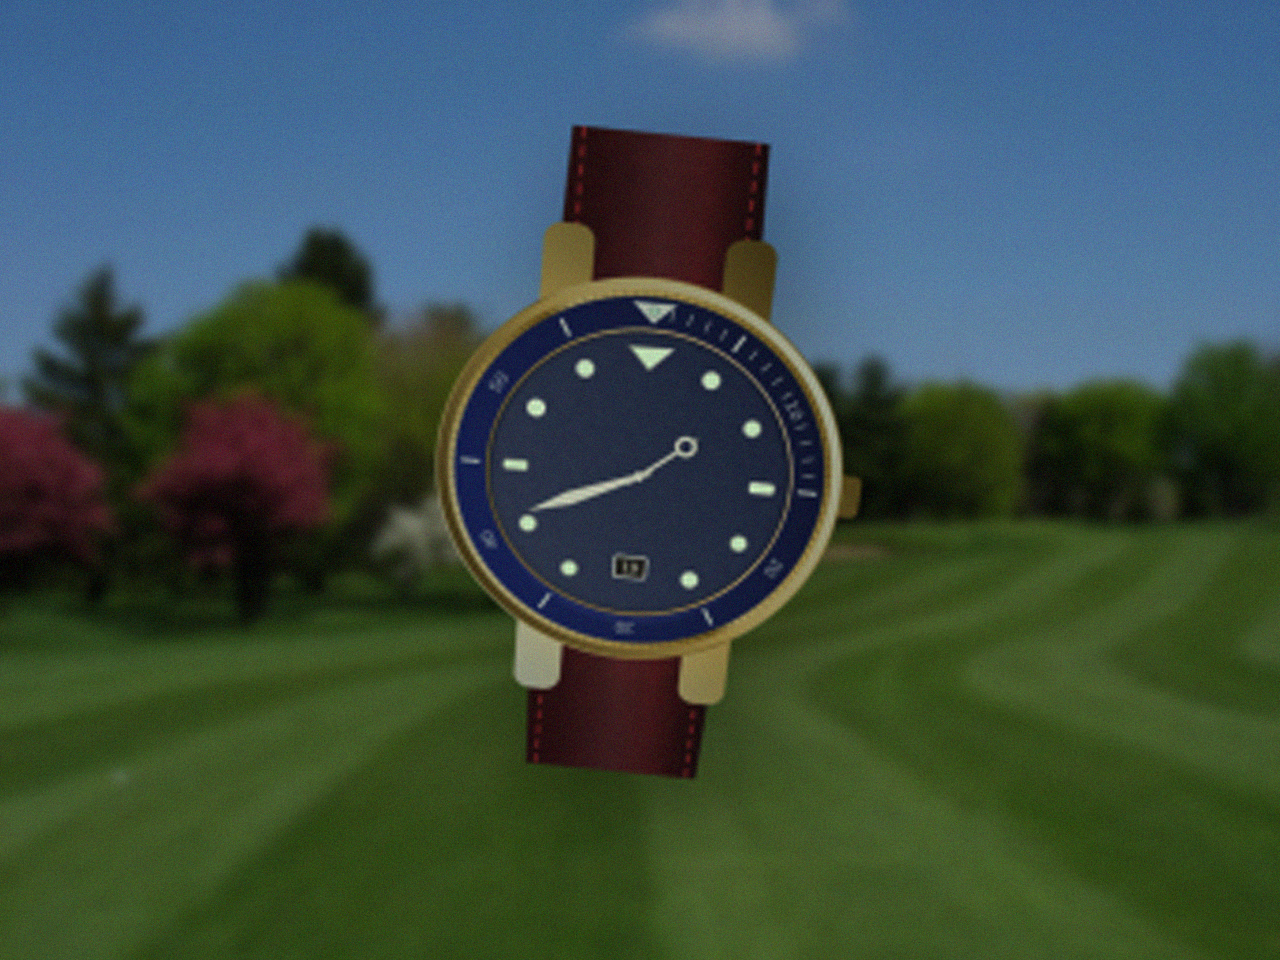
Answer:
**1:41**
